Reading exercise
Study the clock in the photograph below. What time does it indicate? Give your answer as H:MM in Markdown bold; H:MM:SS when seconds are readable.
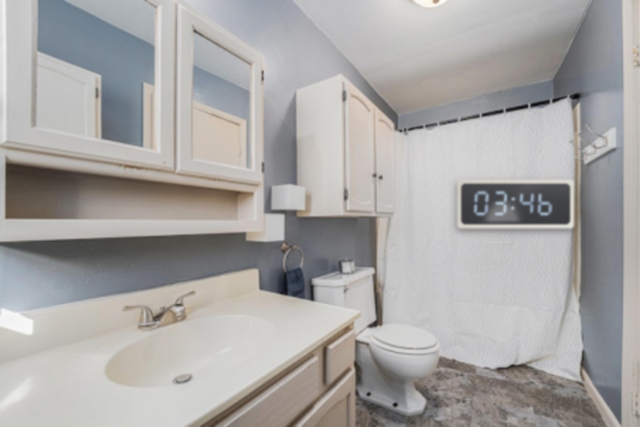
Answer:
**3:46**
